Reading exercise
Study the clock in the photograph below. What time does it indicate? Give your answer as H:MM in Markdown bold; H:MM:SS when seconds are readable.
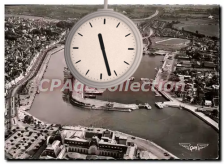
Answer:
**11:27**
